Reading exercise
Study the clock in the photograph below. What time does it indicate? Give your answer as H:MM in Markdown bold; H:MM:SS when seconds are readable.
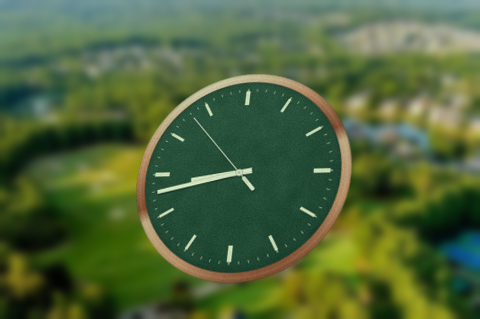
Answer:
**8:42:53**
